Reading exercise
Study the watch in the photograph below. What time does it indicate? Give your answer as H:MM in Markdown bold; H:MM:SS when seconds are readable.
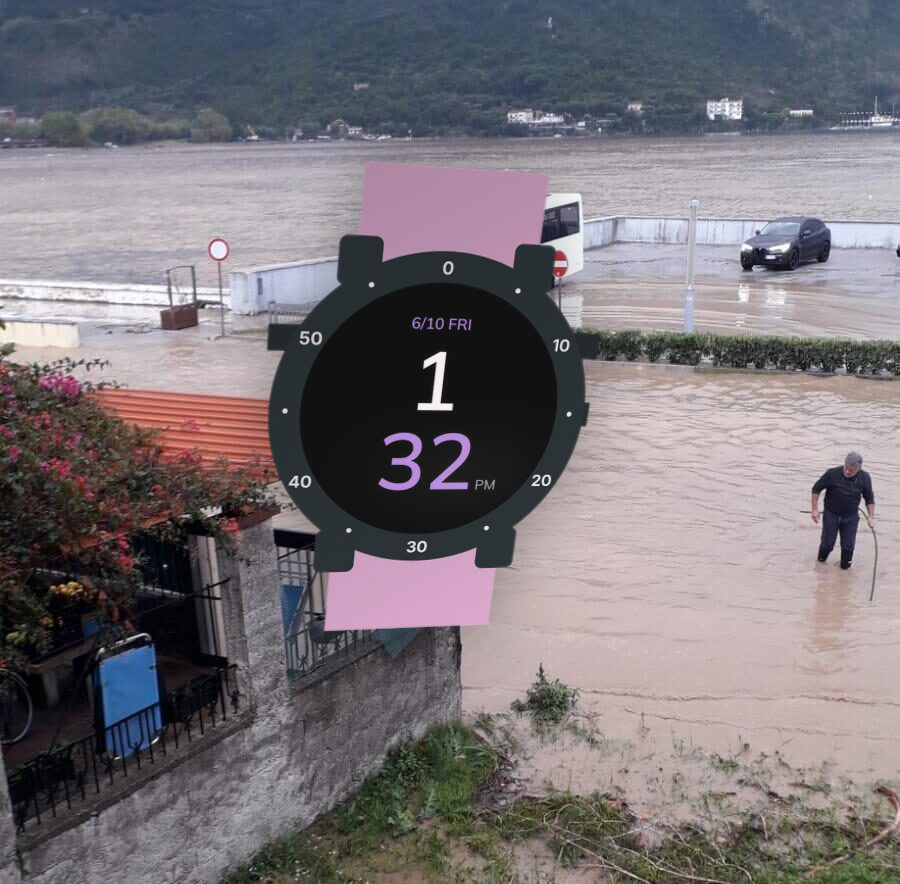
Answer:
**1:32**
